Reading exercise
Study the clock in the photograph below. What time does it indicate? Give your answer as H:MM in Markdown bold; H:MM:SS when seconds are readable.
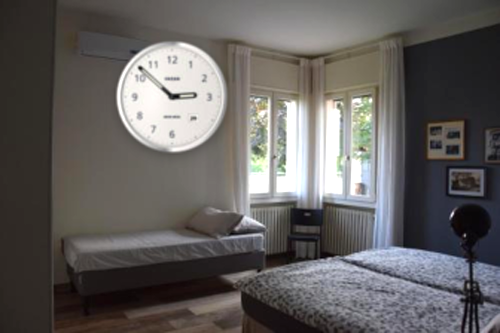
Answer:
**2:52**
